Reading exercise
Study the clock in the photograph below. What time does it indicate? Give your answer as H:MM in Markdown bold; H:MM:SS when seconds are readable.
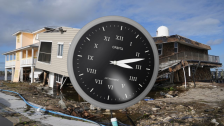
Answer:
**3:12**
